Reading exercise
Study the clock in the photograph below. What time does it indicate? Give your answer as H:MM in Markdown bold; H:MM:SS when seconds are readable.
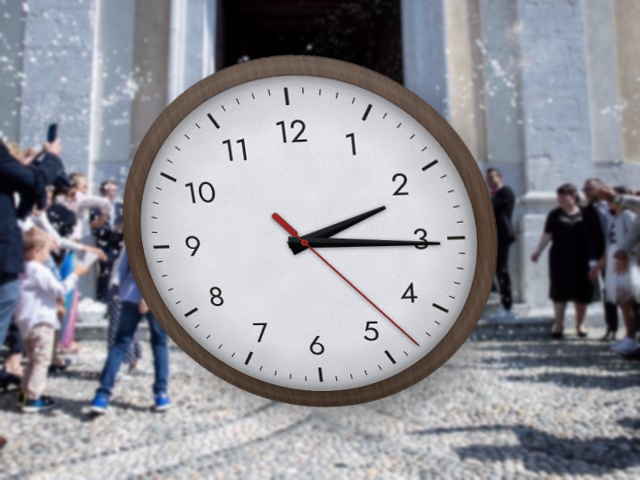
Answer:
**2:15:23**
